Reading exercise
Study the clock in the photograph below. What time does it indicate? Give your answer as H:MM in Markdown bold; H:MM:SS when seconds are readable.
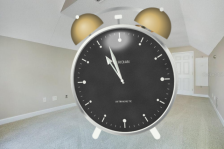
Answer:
**10:57**
